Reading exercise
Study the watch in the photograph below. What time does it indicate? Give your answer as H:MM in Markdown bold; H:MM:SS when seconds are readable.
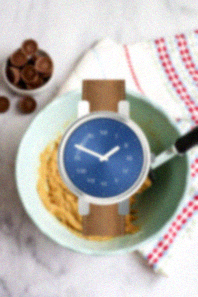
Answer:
**1:49**
